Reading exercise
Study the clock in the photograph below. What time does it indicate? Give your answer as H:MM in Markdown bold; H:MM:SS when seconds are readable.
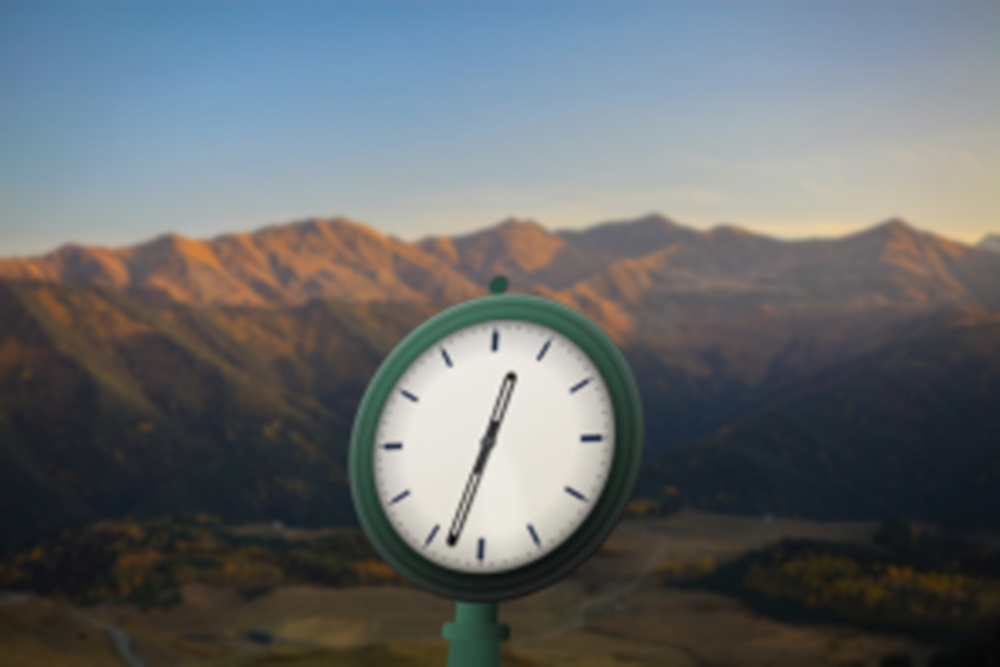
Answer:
**12:33**
